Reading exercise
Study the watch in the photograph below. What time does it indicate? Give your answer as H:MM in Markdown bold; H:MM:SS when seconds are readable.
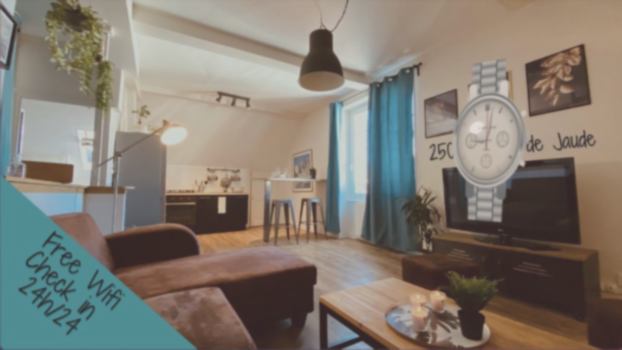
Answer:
**9:02**
